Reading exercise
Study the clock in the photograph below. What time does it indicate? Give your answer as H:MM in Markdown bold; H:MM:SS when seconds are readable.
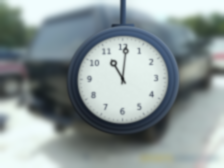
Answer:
**11:01**
